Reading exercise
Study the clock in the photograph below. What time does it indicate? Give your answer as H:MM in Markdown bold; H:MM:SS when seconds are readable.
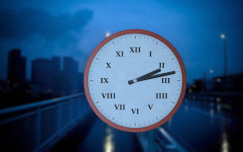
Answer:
**2:13**
